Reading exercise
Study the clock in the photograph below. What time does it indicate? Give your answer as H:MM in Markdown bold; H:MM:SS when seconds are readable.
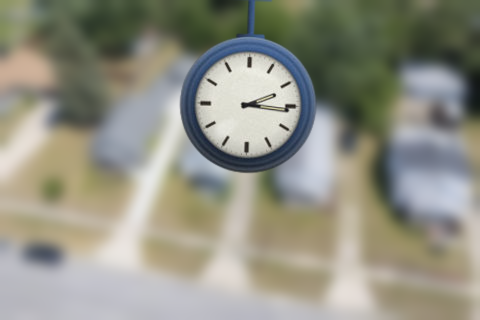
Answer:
**2:16**
